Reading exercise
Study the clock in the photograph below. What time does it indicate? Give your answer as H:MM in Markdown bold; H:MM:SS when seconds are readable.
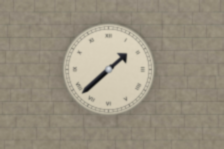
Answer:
**1:38**
